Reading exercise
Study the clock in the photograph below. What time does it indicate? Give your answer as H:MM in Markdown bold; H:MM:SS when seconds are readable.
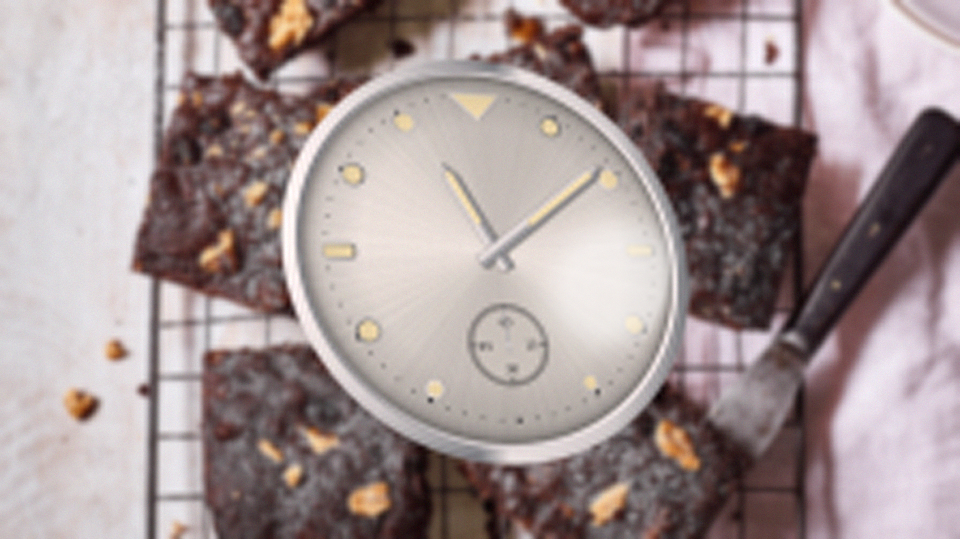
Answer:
**11:09**
